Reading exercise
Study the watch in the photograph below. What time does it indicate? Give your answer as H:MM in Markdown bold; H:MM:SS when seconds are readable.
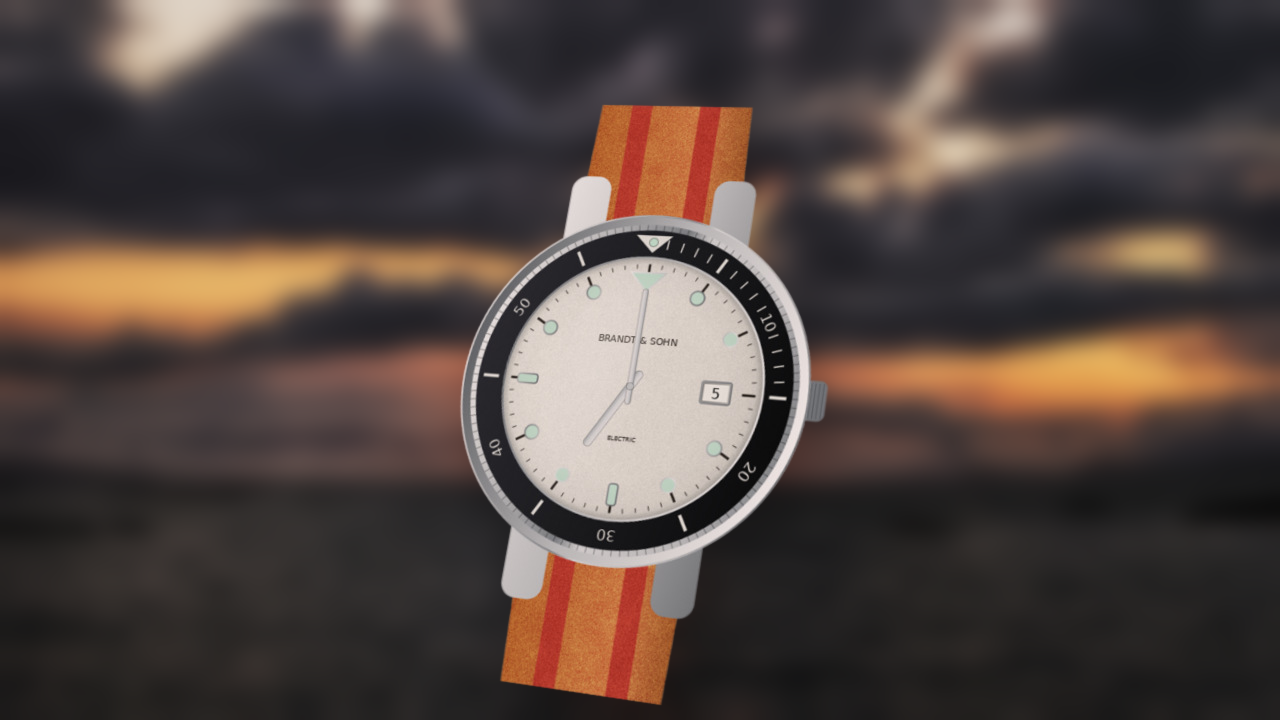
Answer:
**7:00**
